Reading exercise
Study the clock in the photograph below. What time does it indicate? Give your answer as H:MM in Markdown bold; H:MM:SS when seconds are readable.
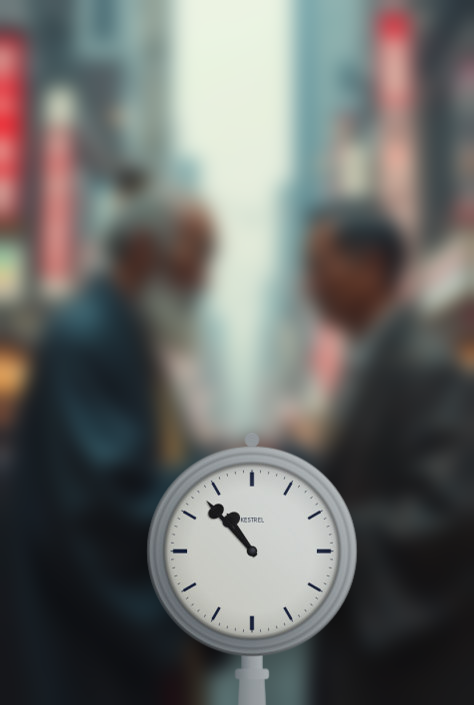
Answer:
**10:53**
